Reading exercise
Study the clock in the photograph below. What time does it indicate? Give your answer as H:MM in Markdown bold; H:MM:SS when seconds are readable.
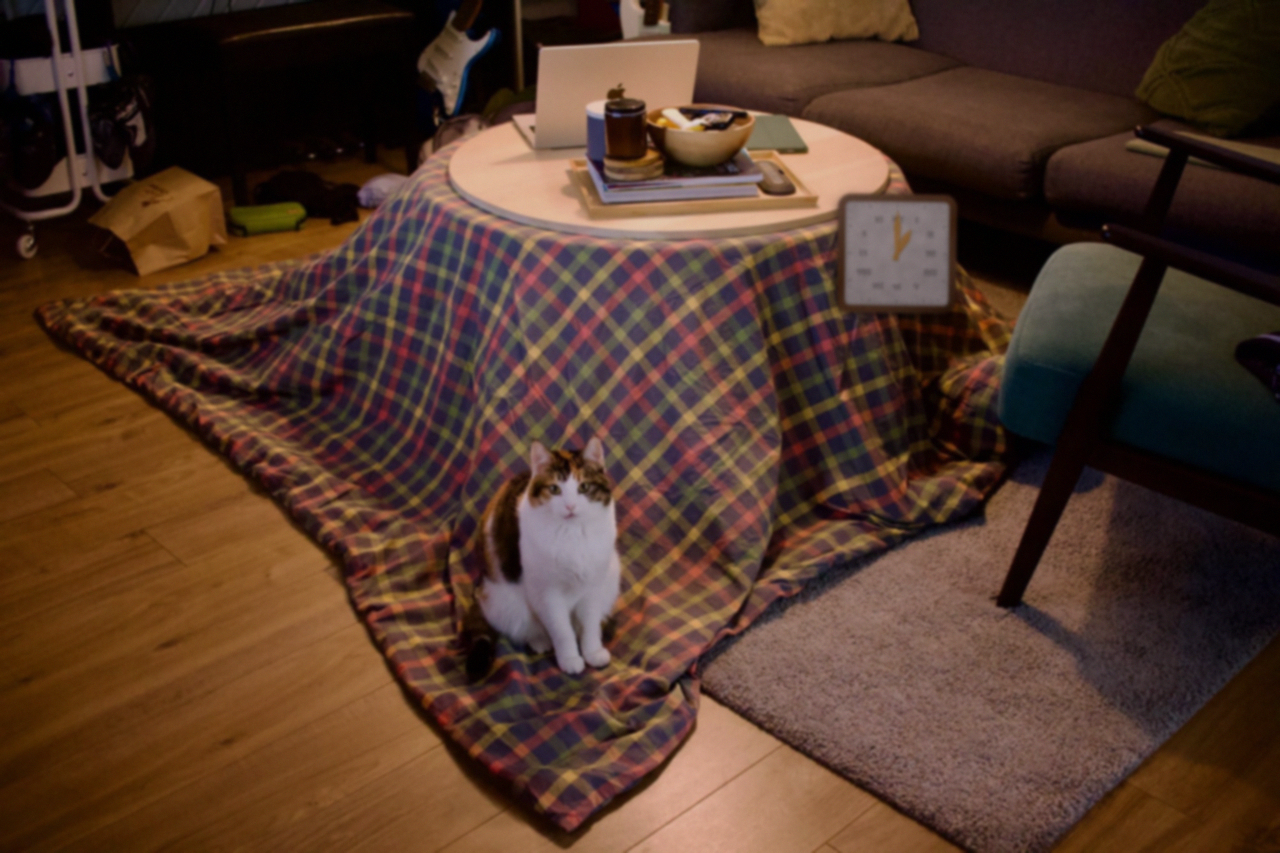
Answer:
**1:00**
